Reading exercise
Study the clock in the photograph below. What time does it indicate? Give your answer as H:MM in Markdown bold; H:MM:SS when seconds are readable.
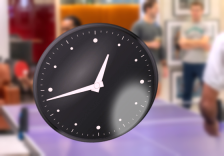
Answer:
**12:43**
